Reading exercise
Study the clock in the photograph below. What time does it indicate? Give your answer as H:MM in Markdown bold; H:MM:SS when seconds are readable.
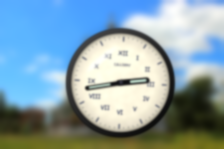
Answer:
**2:43**
